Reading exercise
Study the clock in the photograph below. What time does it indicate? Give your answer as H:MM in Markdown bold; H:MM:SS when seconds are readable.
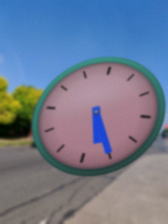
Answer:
**5:25**
